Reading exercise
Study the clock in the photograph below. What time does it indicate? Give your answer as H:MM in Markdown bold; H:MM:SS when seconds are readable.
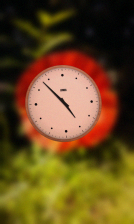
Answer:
**4:53**
